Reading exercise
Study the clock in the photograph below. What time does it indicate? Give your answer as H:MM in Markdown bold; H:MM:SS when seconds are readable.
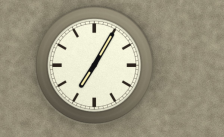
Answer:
**7:05**
